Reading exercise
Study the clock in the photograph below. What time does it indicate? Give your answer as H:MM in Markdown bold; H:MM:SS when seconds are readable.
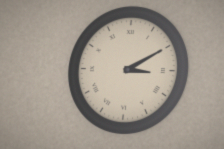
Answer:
**3:10**
